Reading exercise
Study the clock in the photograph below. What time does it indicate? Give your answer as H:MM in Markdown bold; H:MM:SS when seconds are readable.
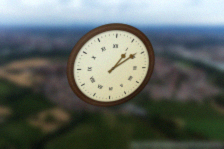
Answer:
**1:09**
